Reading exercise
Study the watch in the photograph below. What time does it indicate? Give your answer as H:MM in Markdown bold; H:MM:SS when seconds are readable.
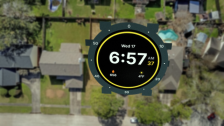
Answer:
**6:57**
